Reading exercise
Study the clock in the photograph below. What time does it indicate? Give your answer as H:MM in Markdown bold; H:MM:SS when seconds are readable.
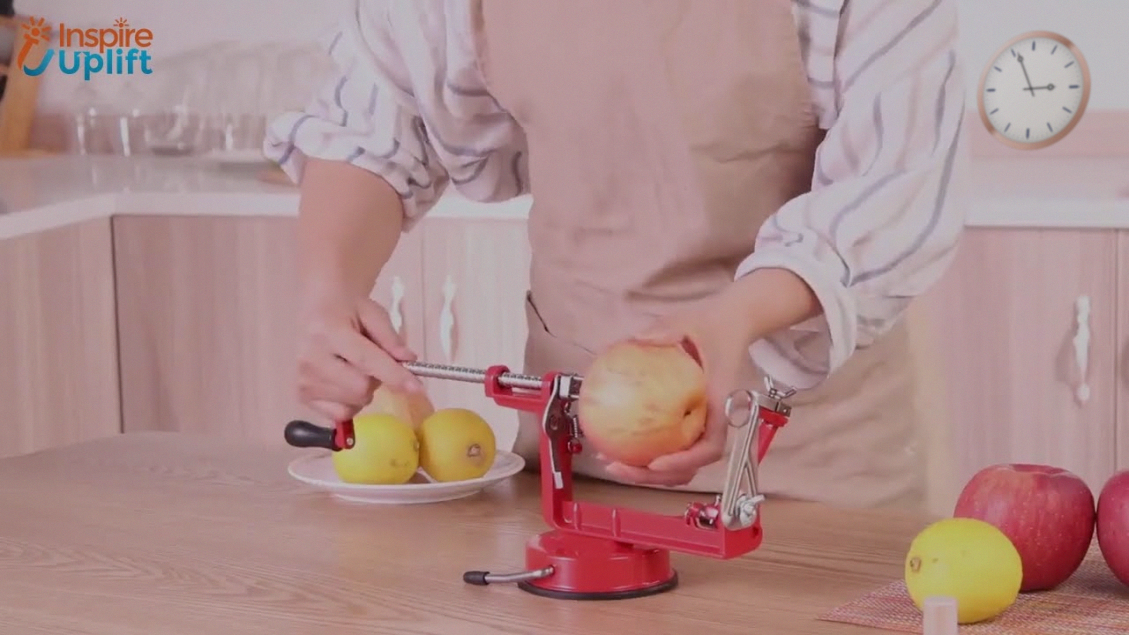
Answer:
**2:56**
